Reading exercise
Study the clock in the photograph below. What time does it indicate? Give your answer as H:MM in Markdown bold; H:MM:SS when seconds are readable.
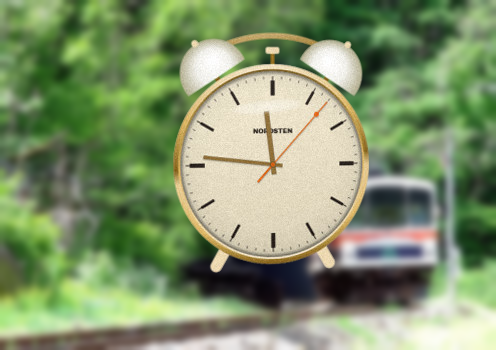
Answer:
**11:46:07**
